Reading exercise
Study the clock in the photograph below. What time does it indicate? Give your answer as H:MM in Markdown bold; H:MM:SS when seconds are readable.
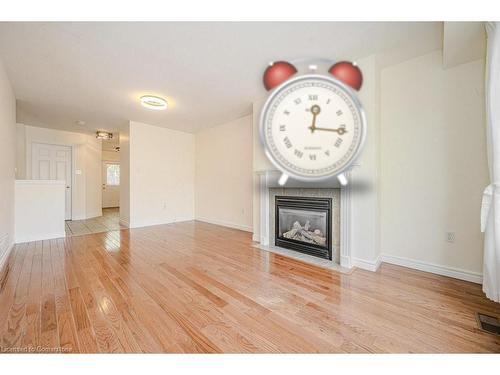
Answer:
**12:16**
